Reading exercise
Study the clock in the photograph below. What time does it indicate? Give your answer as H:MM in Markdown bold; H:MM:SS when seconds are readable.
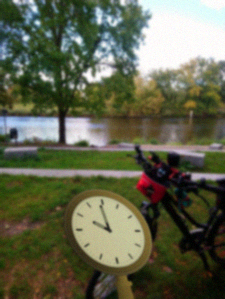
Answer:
**9:59**
